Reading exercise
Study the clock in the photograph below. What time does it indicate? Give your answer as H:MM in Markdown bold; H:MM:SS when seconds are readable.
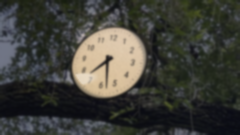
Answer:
**7:28**
